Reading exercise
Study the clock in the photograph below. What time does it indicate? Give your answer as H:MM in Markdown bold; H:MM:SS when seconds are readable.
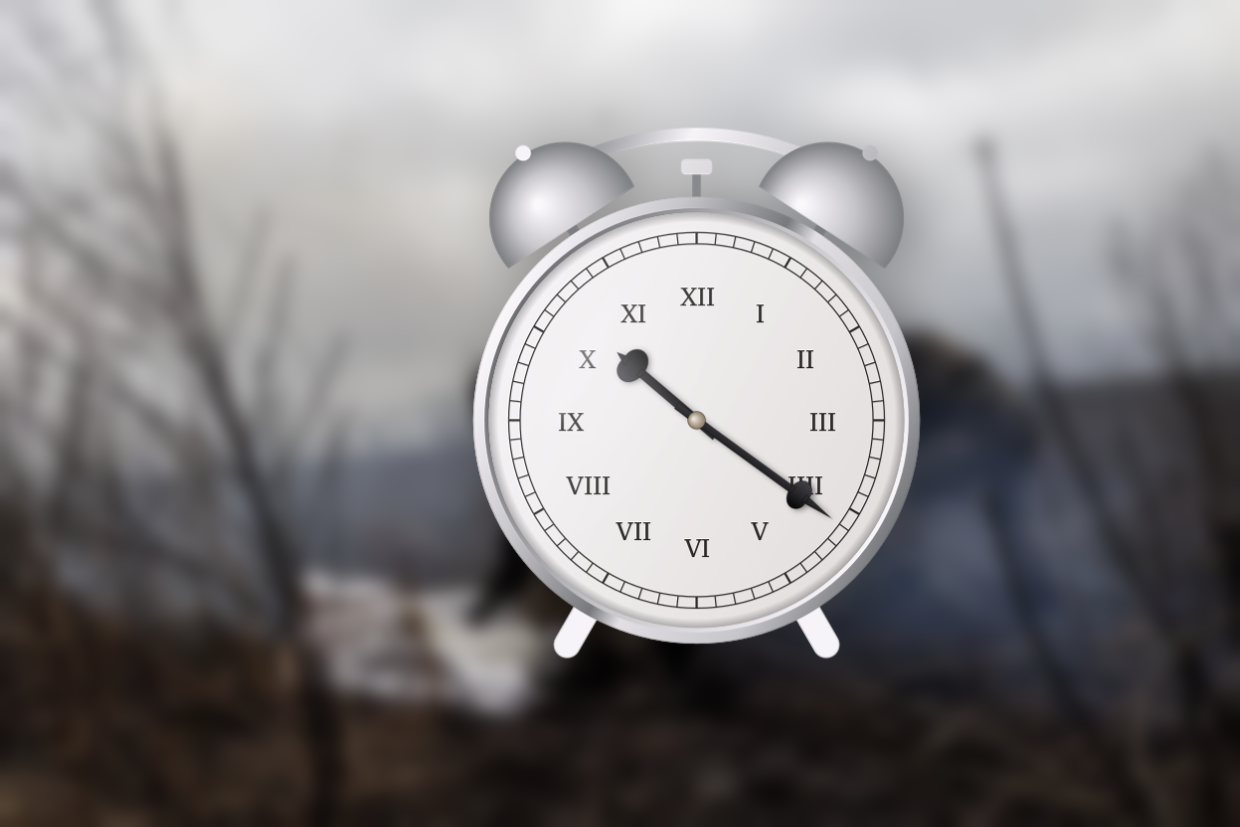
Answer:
**10:21**
